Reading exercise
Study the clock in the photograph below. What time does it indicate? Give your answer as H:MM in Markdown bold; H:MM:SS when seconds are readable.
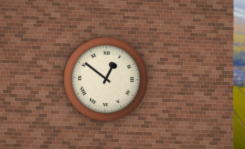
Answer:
**12:51**
